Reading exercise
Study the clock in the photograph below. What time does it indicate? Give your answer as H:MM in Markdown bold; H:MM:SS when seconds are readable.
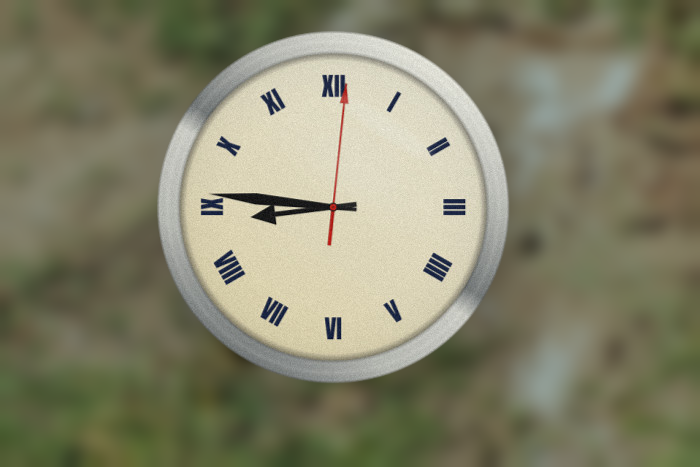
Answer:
**8:46:01**
